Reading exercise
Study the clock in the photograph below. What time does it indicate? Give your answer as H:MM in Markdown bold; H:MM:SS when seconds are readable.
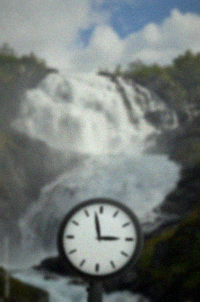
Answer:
**2:58**
